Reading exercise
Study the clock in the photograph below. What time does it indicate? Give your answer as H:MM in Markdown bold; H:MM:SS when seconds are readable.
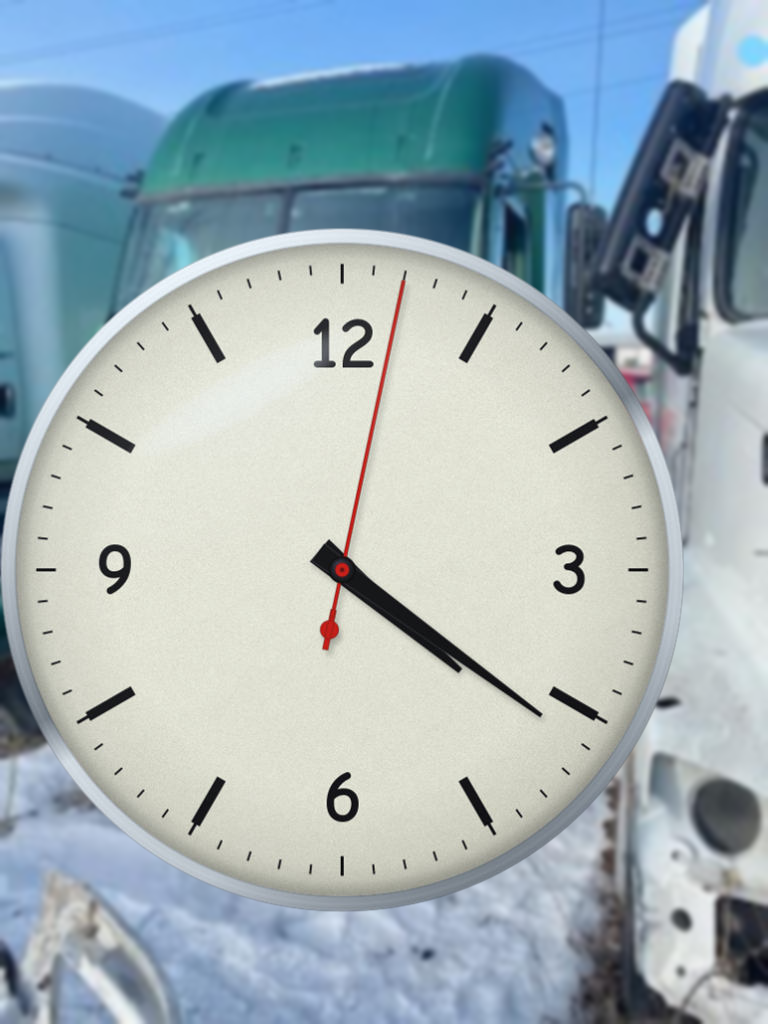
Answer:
**4:21:02**
